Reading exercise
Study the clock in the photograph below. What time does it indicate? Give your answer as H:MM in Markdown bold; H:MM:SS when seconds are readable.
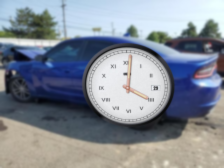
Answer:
**4:01**
